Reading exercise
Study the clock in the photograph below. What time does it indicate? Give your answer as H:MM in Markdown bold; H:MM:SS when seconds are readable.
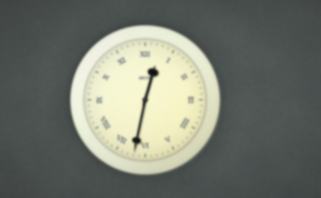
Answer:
**12:32**
